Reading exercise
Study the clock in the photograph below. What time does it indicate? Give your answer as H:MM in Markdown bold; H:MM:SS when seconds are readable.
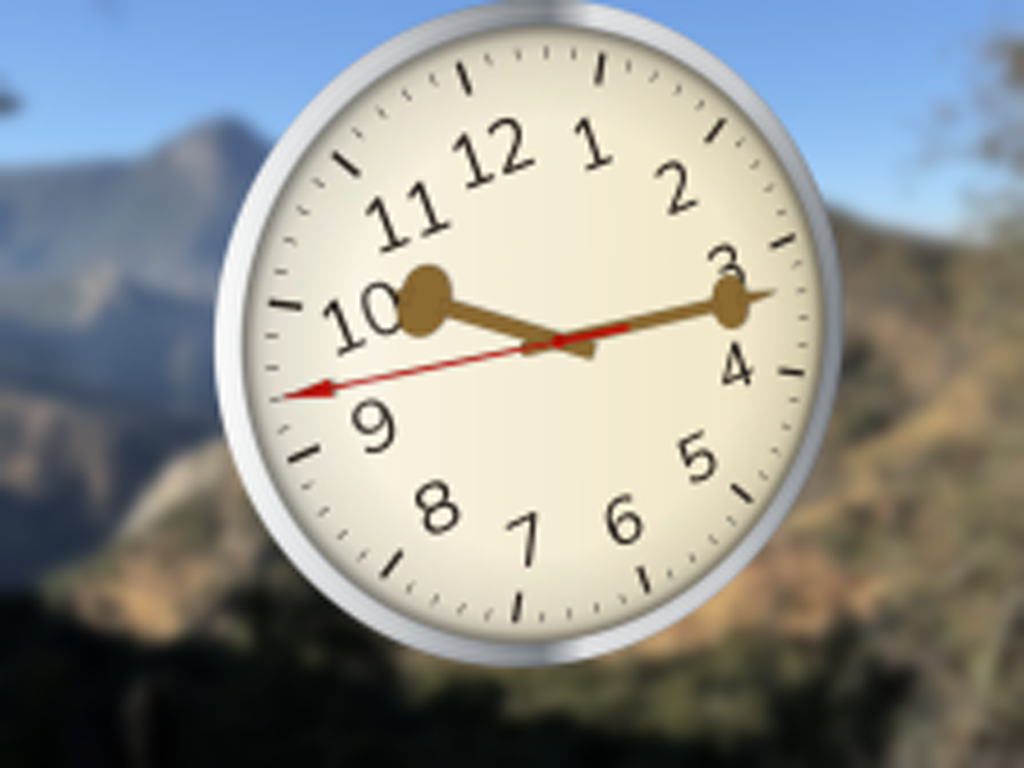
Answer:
**10:16:47**
